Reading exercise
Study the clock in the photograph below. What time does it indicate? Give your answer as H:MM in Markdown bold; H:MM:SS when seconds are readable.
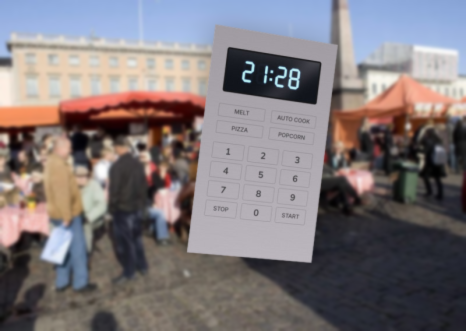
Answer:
**21:28**
